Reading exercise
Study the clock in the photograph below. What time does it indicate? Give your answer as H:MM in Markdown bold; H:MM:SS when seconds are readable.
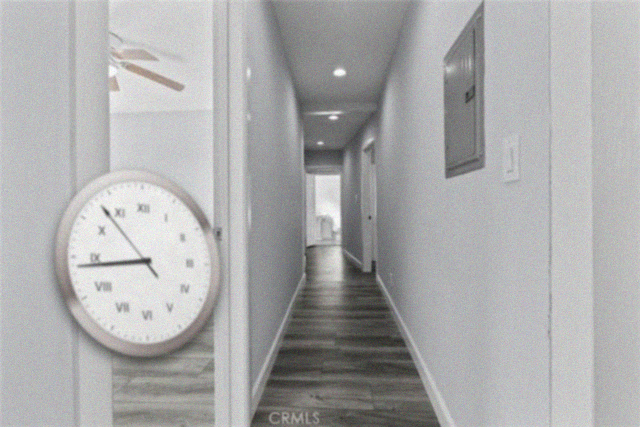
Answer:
**8:43:53**
